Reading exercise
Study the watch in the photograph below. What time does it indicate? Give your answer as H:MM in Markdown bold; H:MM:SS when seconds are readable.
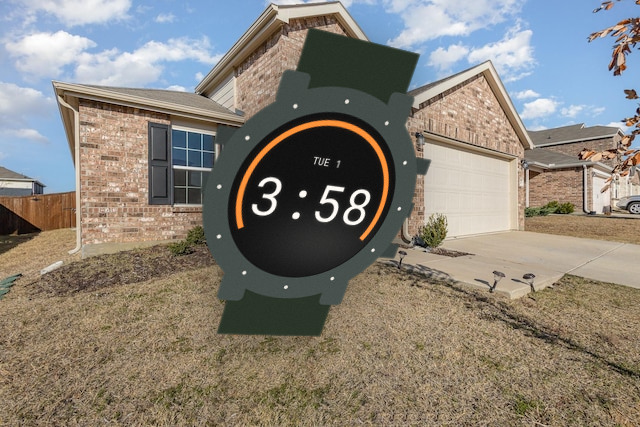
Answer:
**3:58**
